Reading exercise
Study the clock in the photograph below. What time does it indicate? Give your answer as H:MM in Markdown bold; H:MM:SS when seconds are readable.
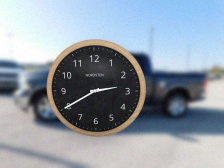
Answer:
**2:40**
